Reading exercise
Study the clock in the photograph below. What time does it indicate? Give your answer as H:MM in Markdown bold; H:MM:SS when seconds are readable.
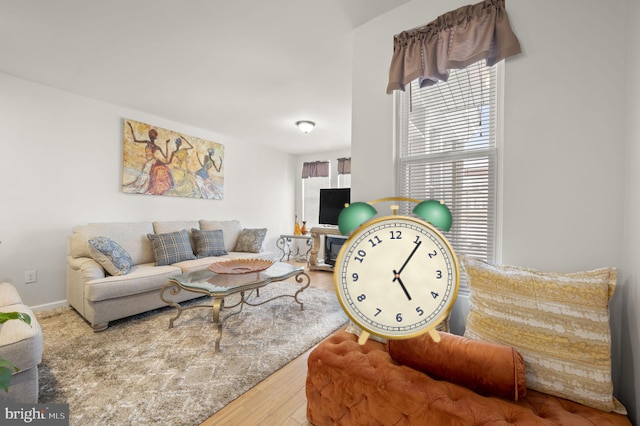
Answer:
**5:06**
